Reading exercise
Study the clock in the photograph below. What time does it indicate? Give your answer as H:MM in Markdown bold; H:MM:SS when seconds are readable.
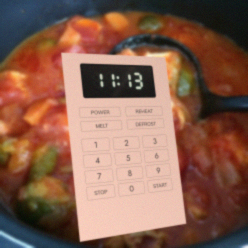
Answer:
**11:13**
